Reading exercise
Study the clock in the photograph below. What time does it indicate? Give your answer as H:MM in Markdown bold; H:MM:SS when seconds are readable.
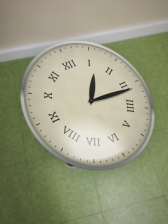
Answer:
**1:16**
